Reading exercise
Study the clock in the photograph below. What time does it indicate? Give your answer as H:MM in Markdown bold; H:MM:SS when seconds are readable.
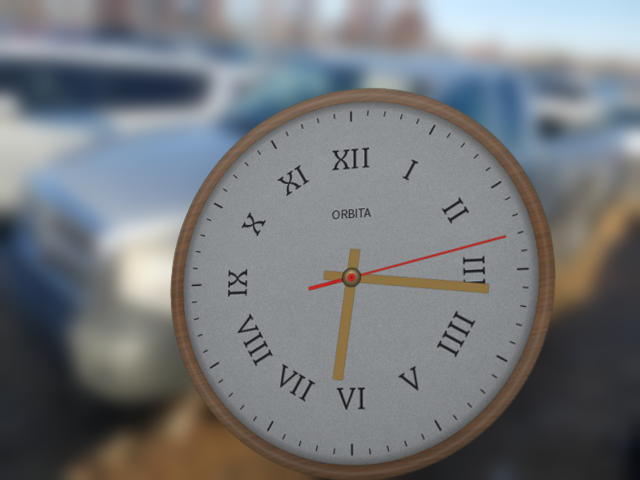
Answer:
**6:16:13**
